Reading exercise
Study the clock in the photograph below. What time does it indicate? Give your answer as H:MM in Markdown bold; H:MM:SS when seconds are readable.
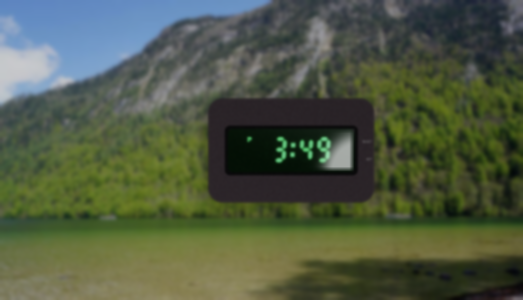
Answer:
**3:49**
